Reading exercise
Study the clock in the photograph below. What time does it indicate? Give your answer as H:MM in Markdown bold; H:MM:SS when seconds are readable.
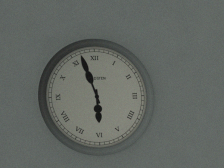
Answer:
**5:57**
